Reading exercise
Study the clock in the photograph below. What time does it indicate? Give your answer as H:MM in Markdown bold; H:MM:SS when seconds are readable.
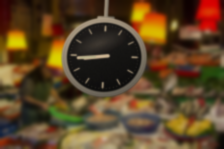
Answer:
**8:44**
